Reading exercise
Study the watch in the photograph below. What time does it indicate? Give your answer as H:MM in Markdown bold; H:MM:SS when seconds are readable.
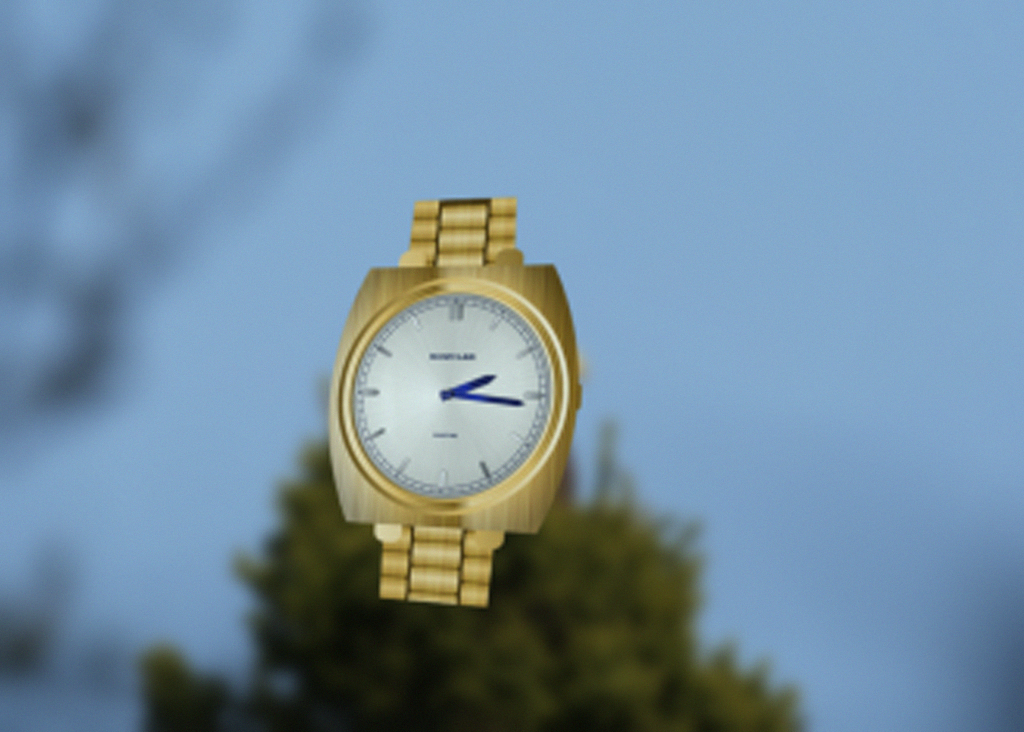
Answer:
**2:16**
